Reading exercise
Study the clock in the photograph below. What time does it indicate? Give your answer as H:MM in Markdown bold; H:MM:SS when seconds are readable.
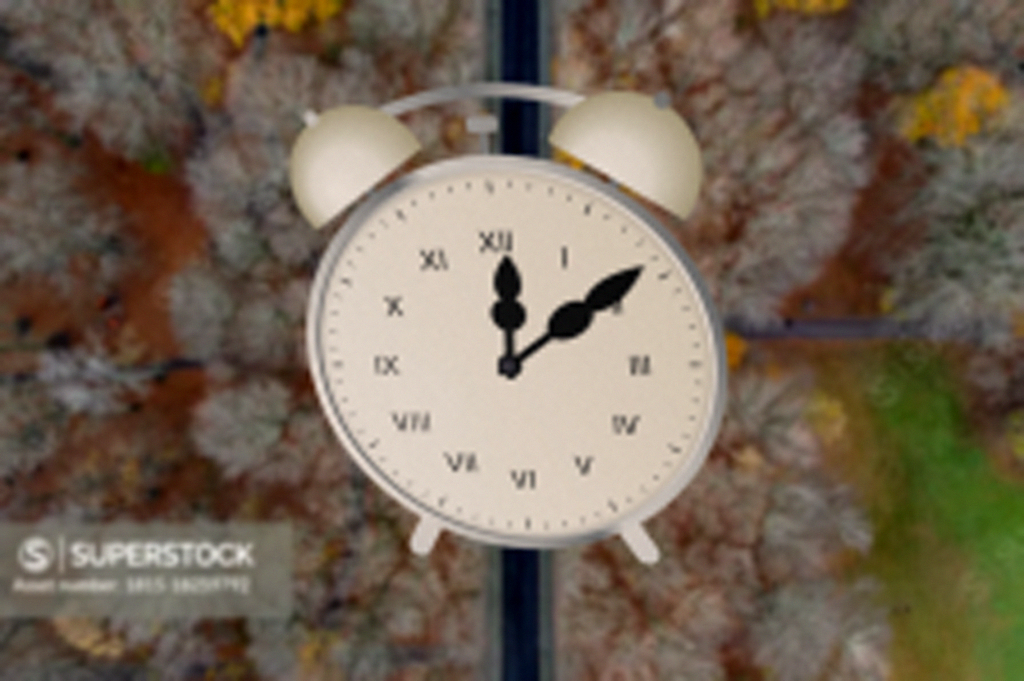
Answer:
**12:09**
